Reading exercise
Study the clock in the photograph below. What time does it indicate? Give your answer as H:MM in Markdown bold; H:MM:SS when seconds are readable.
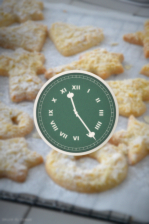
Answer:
**11:24**
